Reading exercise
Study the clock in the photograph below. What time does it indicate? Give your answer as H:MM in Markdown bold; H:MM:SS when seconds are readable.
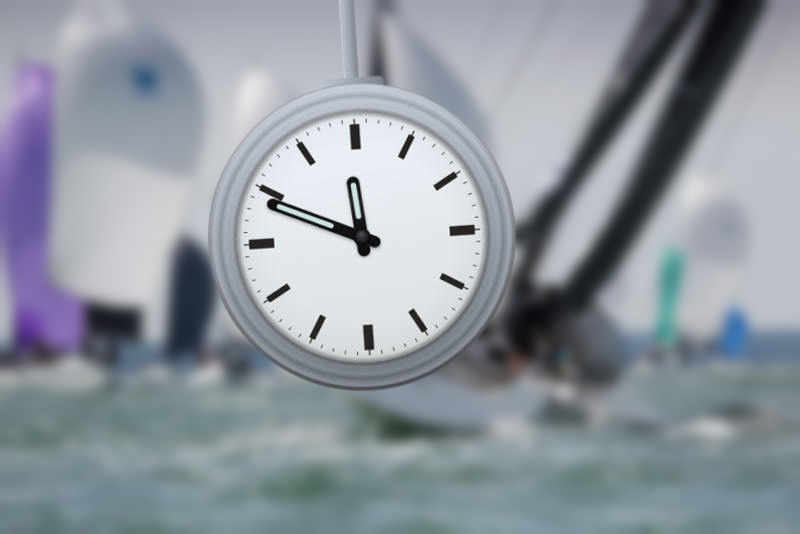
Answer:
**11:49**
